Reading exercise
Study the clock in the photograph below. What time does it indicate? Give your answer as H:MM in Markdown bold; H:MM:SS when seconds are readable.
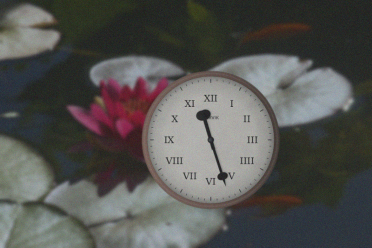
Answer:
**11:27**
